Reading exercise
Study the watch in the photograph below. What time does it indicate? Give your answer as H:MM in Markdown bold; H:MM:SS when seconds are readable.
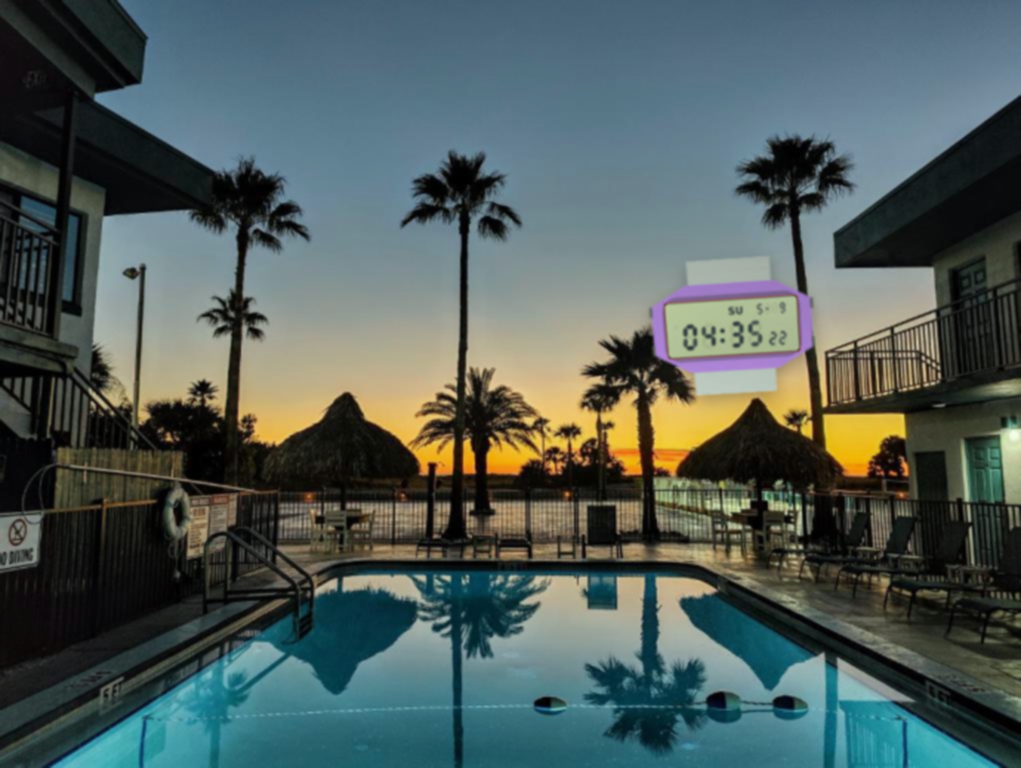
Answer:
**4:35**
